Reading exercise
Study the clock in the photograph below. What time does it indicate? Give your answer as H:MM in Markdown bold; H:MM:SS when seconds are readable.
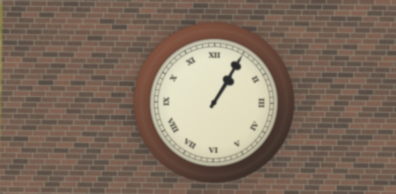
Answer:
**1:05**
